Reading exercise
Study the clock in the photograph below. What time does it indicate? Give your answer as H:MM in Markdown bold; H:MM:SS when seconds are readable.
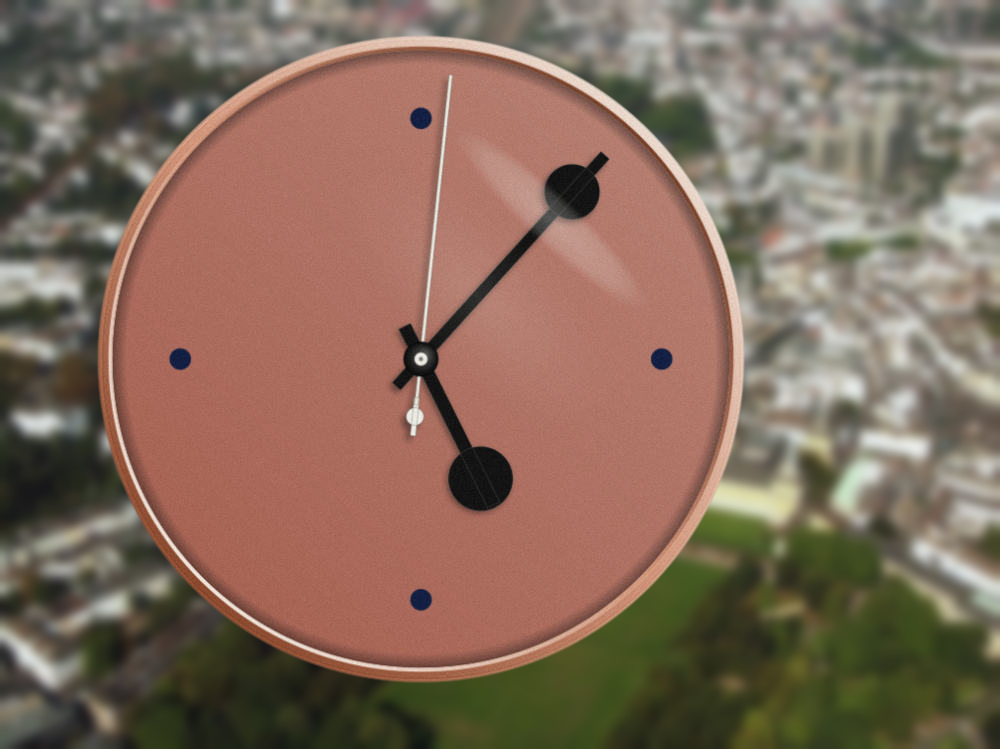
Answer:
**5:07:01**
